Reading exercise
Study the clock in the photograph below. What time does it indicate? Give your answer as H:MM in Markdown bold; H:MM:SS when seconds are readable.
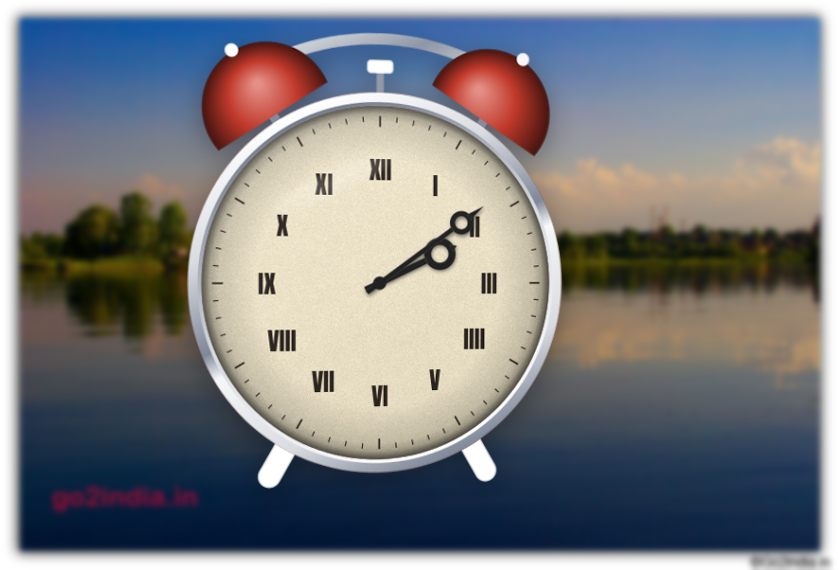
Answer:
**2:09**
